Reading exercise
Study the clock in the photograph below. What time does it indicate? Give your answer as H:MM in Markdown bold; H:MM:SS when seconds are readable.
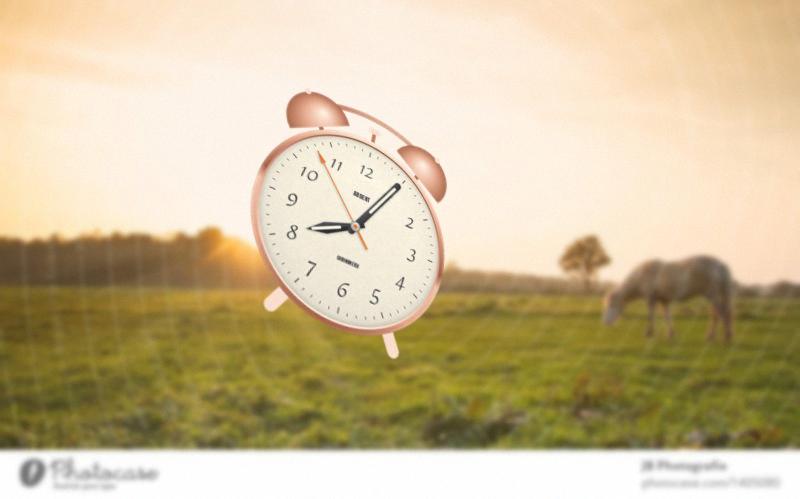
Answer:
**8:04:53**
